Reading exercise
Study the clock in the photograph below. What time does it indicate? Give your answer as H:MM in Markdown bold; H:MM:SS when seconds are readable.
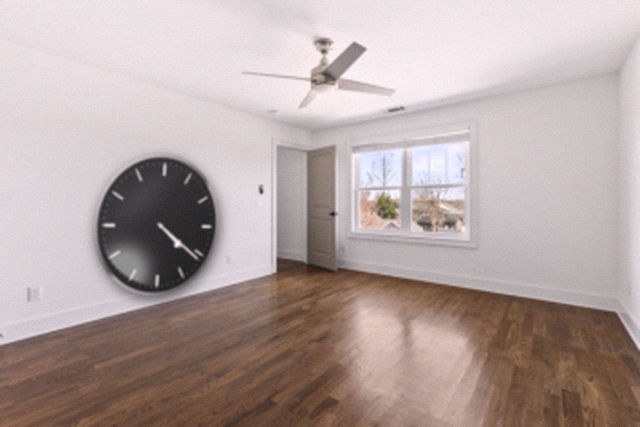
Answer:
**4:21**
